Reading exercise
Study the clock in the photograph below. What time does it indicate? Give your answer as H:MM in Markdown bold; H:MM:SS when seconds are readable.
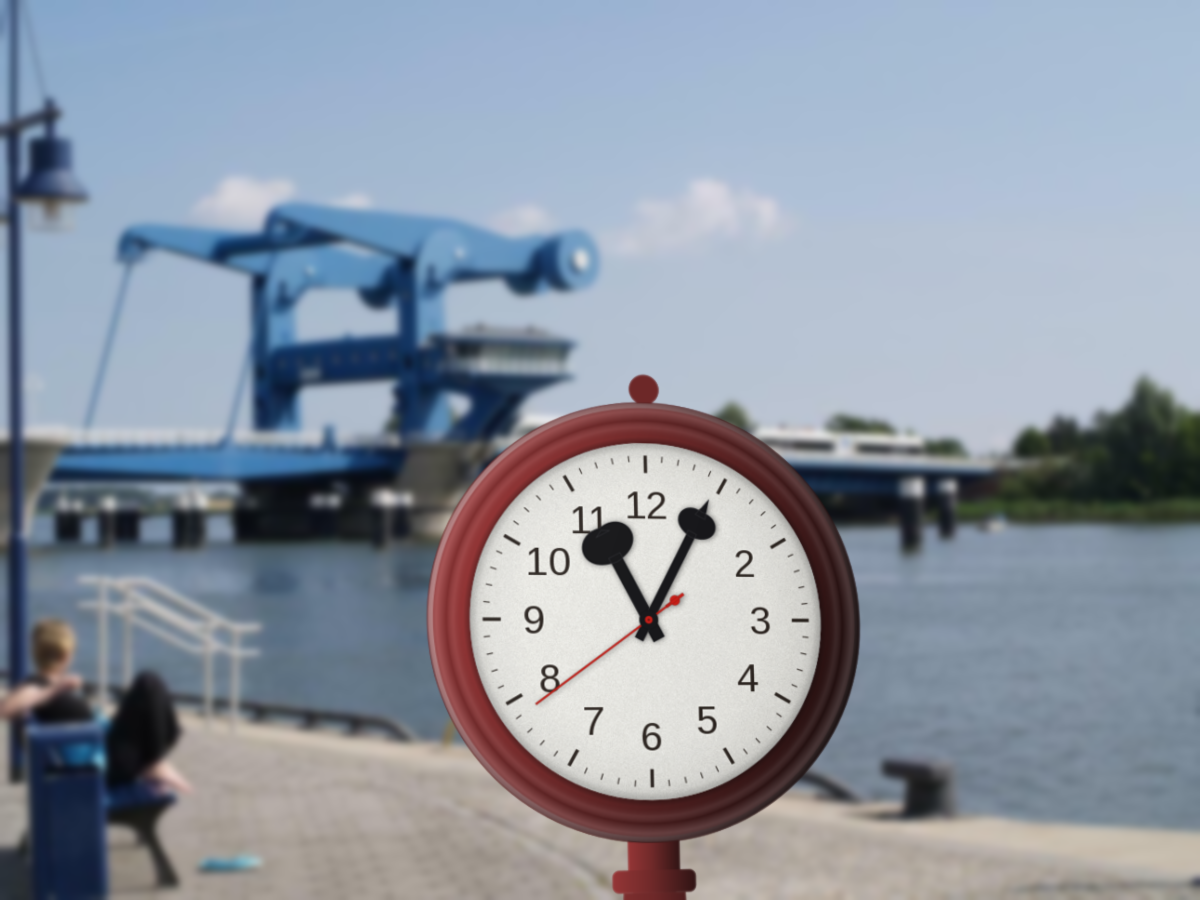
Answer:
**11:04:39**
